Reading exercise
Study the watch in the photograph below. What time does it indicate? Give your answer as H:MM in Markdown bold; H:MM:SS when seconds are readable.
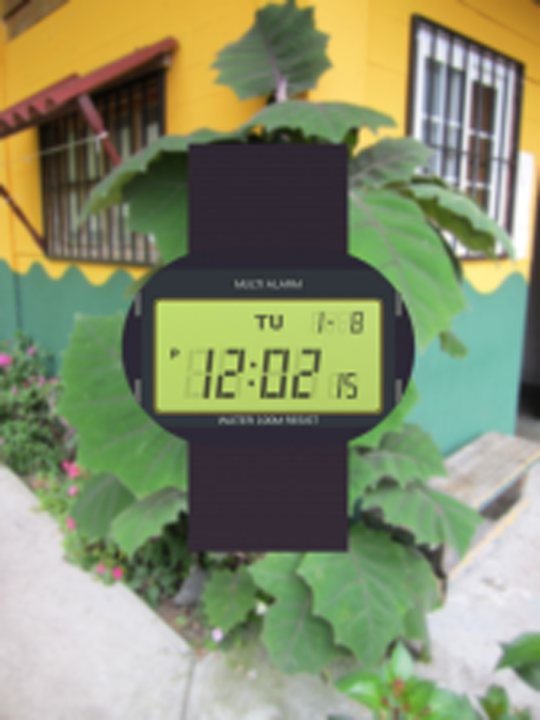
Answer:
**12:02:15**
